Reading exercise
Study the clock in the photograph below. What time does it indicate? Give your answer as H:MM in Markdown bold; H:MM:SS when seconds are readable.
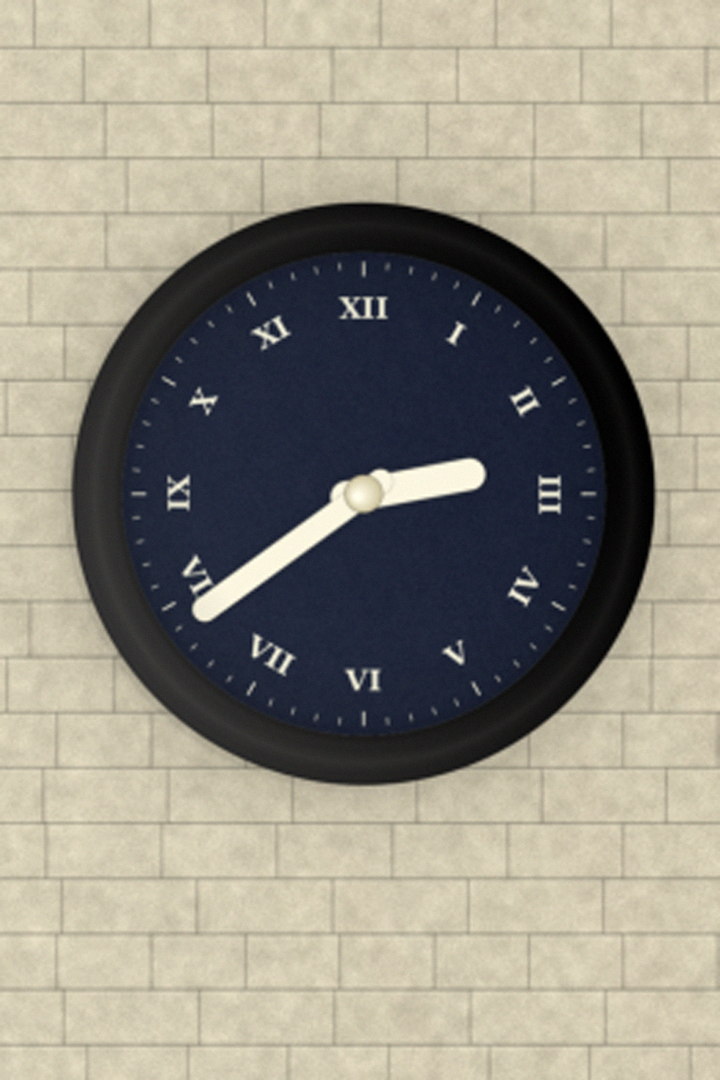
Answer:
**2:39**
